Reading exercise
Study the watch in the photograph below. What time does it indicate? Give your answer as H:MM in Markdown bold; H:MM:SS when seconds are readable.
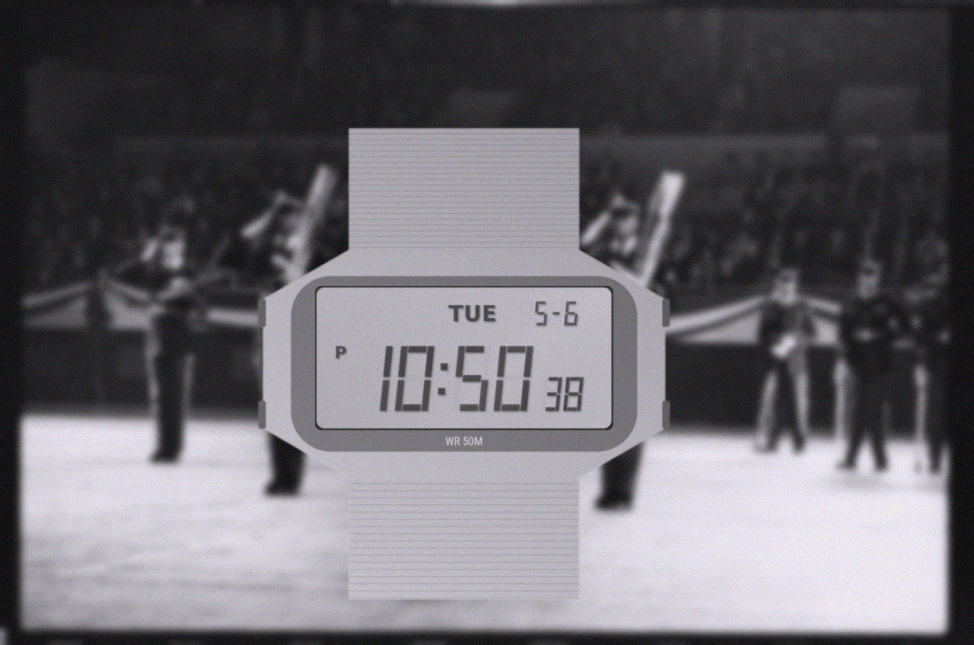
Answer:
**10:50:38**
